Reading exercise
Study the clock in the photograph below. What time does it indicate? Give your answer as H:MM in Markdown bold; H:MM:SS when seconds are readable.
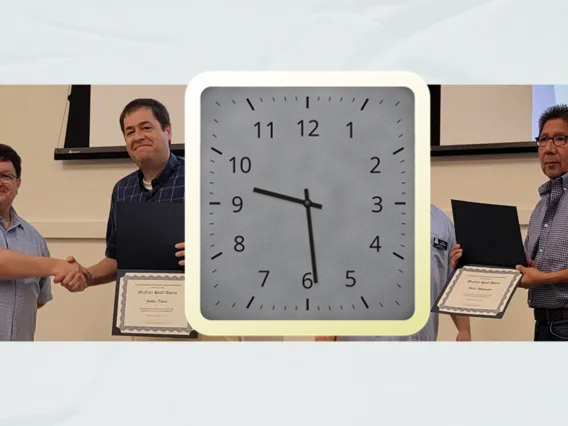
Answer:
**9:29**
